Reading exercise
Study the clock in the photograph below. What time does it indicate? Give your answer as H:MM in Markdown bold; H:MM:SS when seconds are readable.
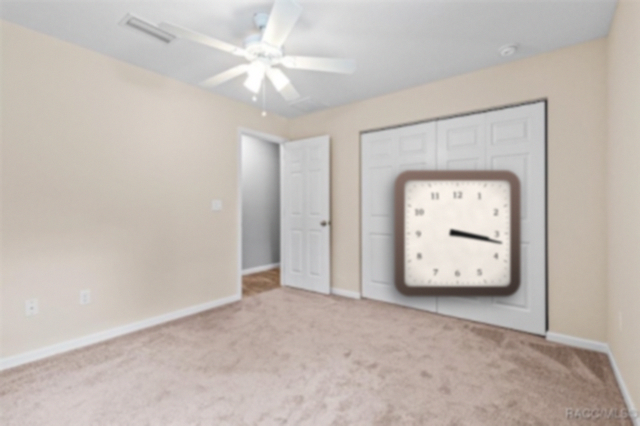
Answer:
**3:17**
